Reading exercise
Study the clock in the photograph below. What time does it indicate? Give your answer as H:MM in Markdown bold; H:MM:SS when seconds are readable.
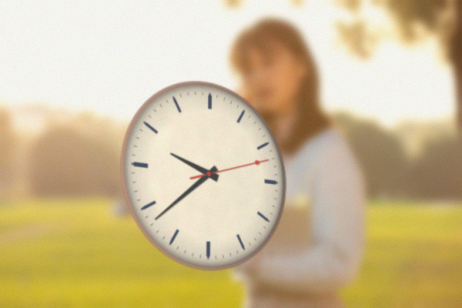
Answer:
**9:38:12**
